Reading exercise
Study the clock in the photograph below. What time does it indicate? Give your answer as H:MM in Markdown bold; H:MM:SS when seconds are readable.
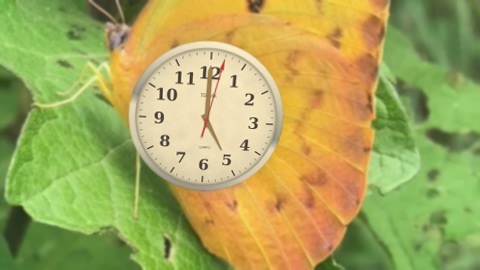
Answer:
**5:00:02**
